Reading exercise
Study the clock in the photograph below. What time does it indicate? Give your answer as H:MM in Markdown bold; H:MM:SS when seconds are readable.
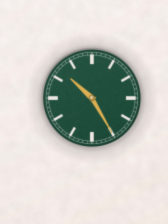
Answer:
**10:25**
